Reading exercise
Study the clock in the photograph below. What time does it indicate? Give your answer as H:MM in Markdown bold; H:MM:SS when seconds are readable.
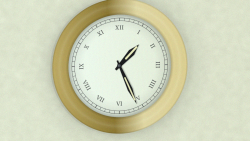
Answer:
**1:26**
